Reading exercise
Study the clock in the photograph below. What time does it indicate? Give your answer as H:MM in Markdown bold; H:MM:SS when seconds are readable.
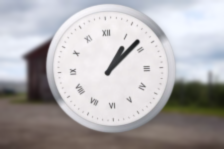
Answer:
**1:08**
